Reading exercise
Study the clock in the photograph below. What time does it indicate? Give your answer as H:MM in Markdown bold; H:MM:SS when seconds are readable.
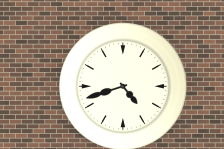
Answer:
**4:42**
